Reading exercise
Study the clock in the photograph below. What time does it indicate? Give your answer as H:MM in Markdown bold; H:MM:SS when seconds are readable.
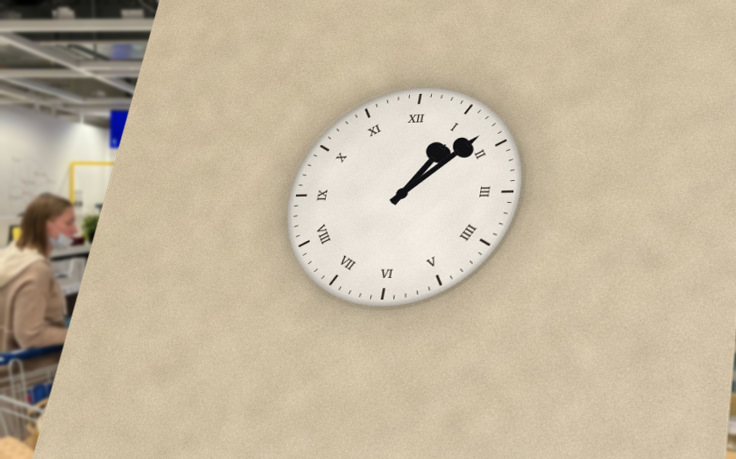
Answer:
**1:08**
